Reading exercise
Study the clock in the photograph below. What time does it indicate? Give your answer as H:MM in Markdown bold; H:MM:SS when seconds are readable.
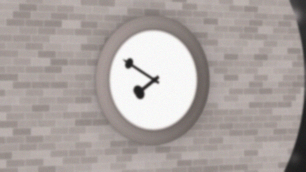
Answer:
**7:50**
